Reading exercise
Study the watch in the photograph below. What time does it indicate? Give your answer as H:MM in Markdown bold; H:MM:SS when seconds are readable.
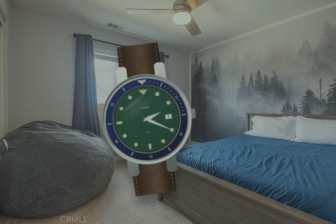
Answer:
**2:20**
